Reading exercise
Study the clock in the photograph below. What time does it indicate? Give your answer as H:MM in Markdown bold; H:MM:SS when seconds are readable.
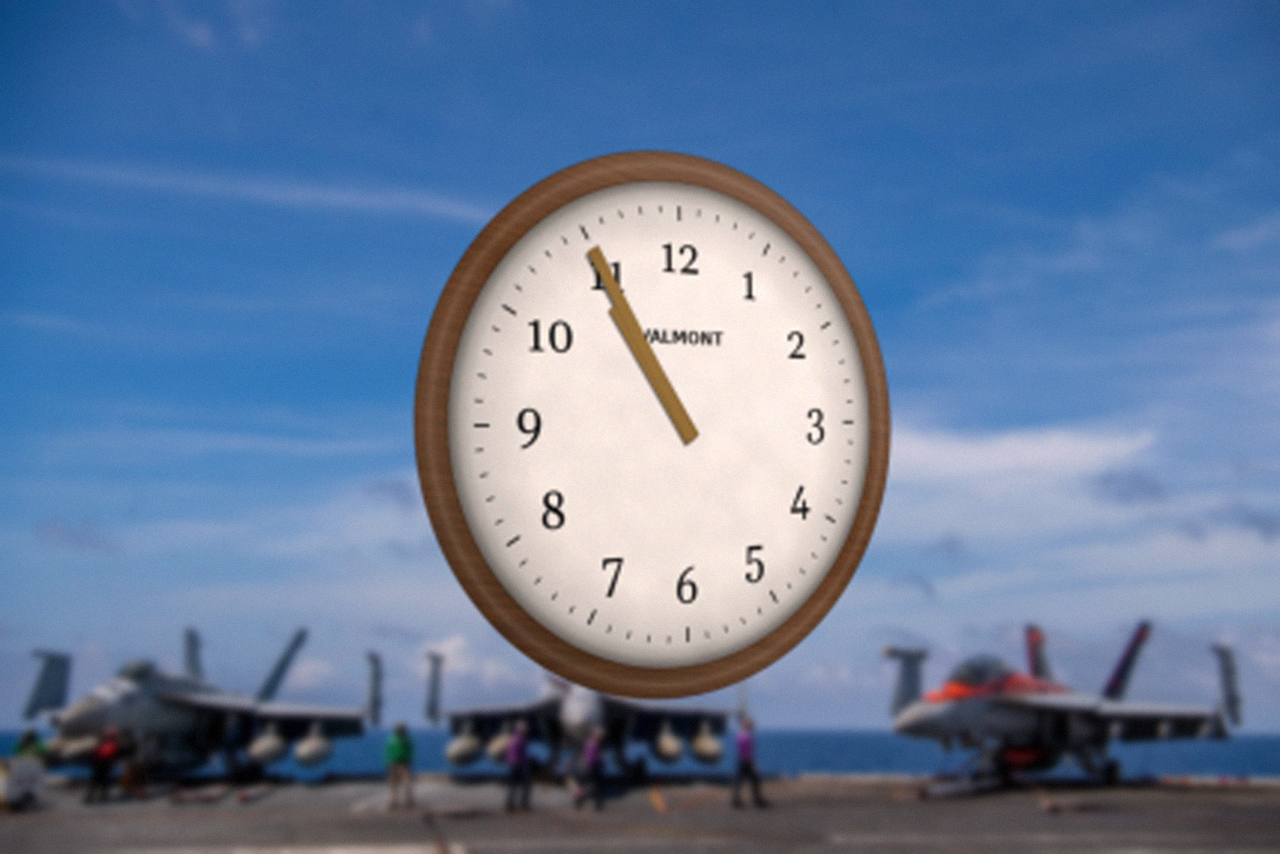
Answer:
**10:55**
